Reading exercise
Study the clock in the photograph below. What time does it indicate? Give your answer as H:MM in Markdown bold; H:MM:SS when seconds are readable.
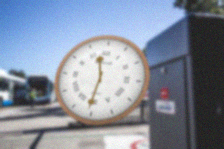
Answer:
**11:31**
